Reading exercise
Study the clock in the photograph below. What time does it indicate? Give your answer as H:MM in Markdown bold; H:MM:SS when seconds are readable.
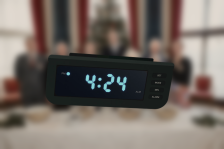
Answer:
**4:24**
